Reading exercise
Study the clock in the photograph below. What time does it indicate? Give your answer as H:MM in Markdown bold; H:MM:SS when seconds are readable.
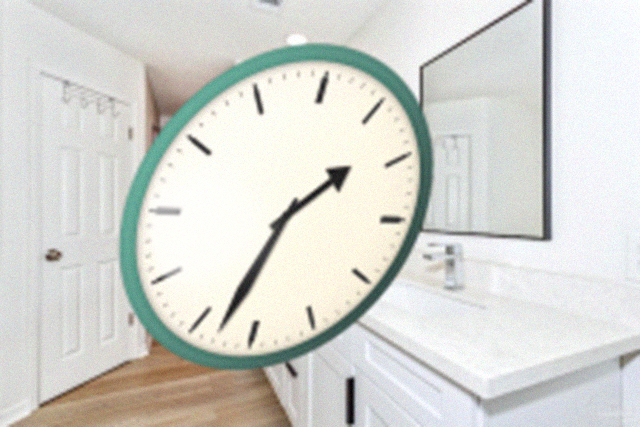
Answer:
**1:33**
